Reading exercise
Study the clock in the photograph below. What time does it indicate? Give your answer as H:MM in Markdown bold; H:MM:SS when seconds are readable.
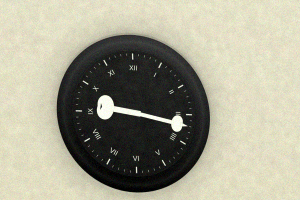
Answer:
**9:17**
